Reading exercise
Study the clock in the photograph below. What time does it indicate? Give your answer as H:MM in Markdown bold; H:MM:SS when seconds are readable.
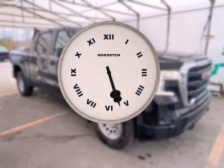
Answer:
**5:27**
